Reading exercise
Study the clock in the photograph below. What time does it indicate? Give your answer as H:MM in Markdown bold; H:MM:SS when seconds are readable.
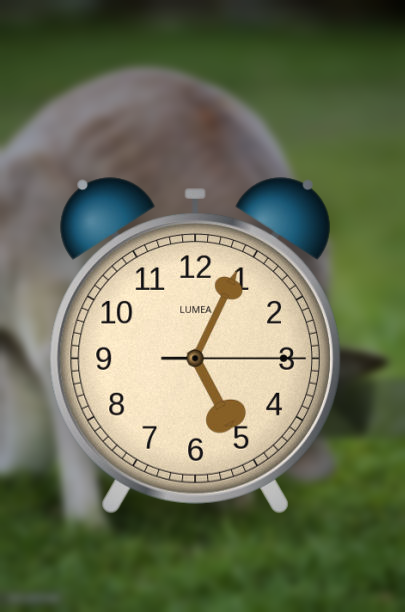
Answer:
**5:04:15**
